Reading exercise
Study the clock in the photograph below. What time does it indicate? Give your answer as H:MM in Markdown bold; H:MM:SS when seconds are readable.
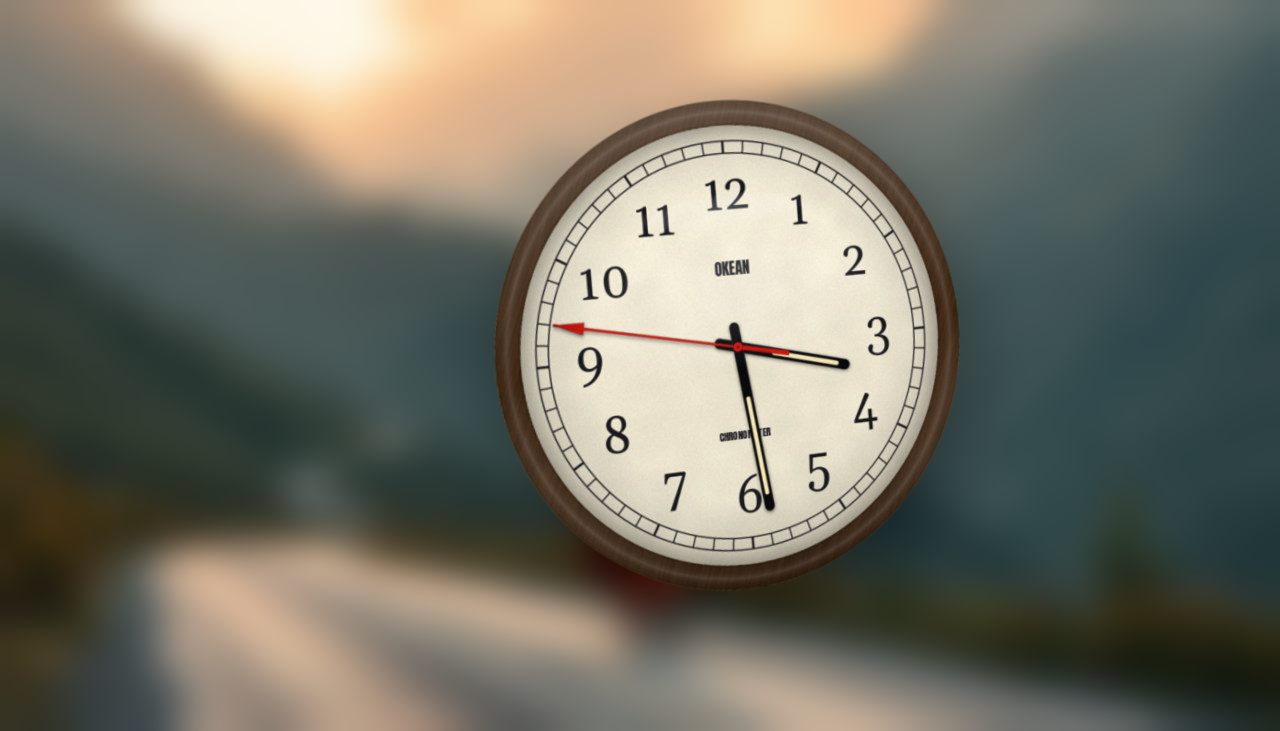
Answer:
**3:28:47**
